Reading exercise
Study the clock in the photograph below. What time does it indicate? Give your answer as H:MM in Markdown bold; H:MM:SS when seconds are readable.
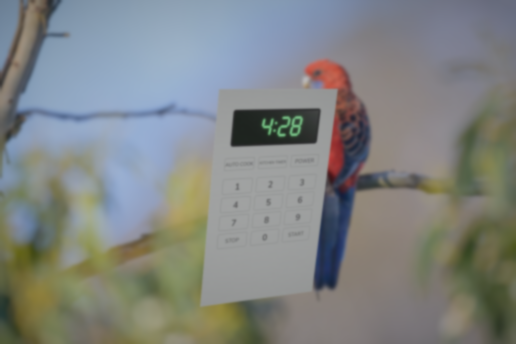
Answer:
**4:28**
